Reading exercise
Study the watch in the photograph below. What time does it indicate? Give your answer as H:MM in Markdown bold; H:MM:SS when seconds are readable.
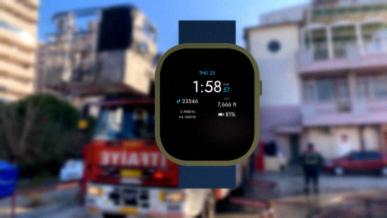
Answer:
**1:58**
